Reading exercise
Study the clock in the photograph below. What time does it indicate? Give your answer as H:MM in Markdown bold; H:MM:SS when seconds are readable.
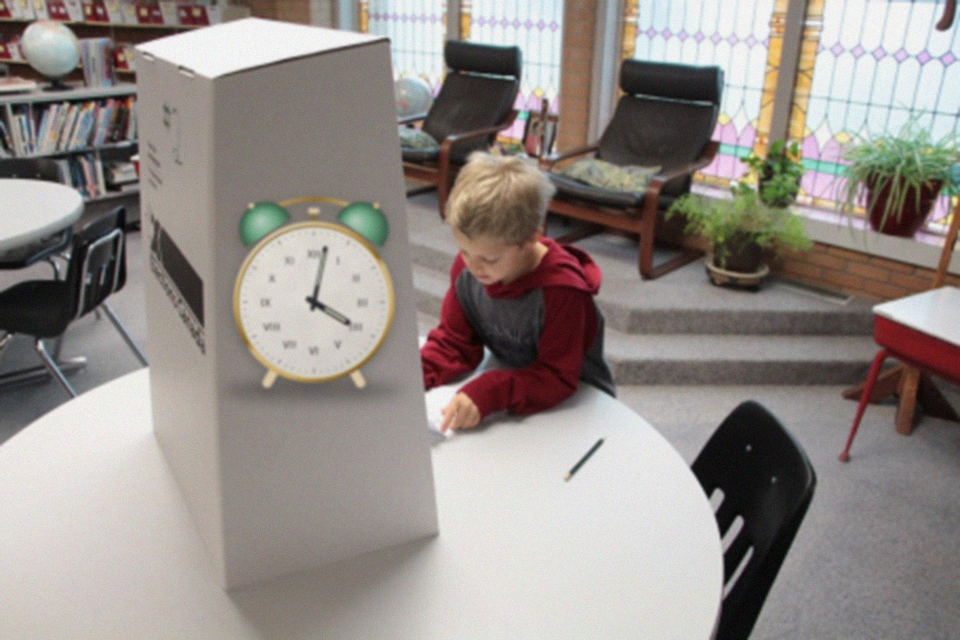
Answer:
**4:02**
